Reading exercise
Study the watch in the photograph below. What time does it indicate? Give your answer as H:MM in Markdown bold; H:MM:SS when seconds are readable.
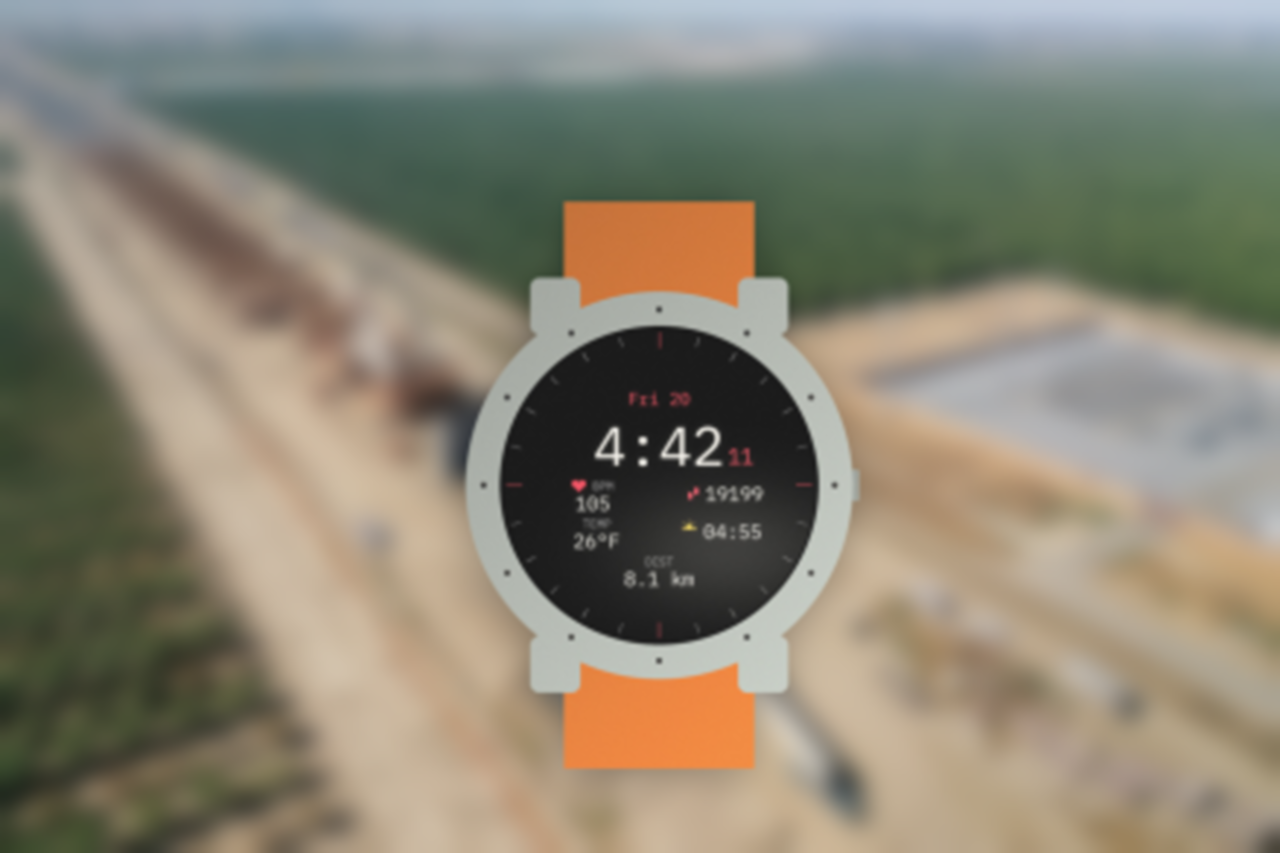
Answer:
**4:42**
